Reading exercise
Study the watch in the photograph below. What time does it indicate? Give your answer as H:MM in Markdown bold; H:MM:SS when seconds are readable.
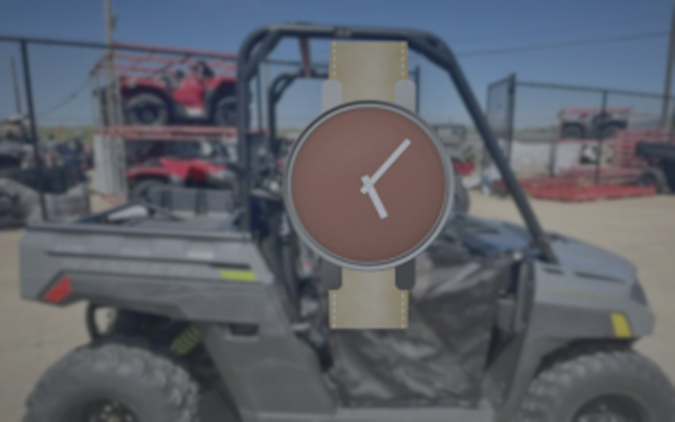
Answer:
**5:07**
